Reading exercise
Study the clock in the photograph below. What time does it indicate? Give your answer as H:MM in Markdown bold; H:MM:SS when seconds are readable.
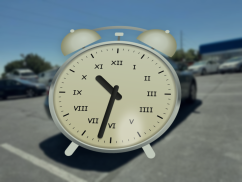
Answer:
**10:32**
